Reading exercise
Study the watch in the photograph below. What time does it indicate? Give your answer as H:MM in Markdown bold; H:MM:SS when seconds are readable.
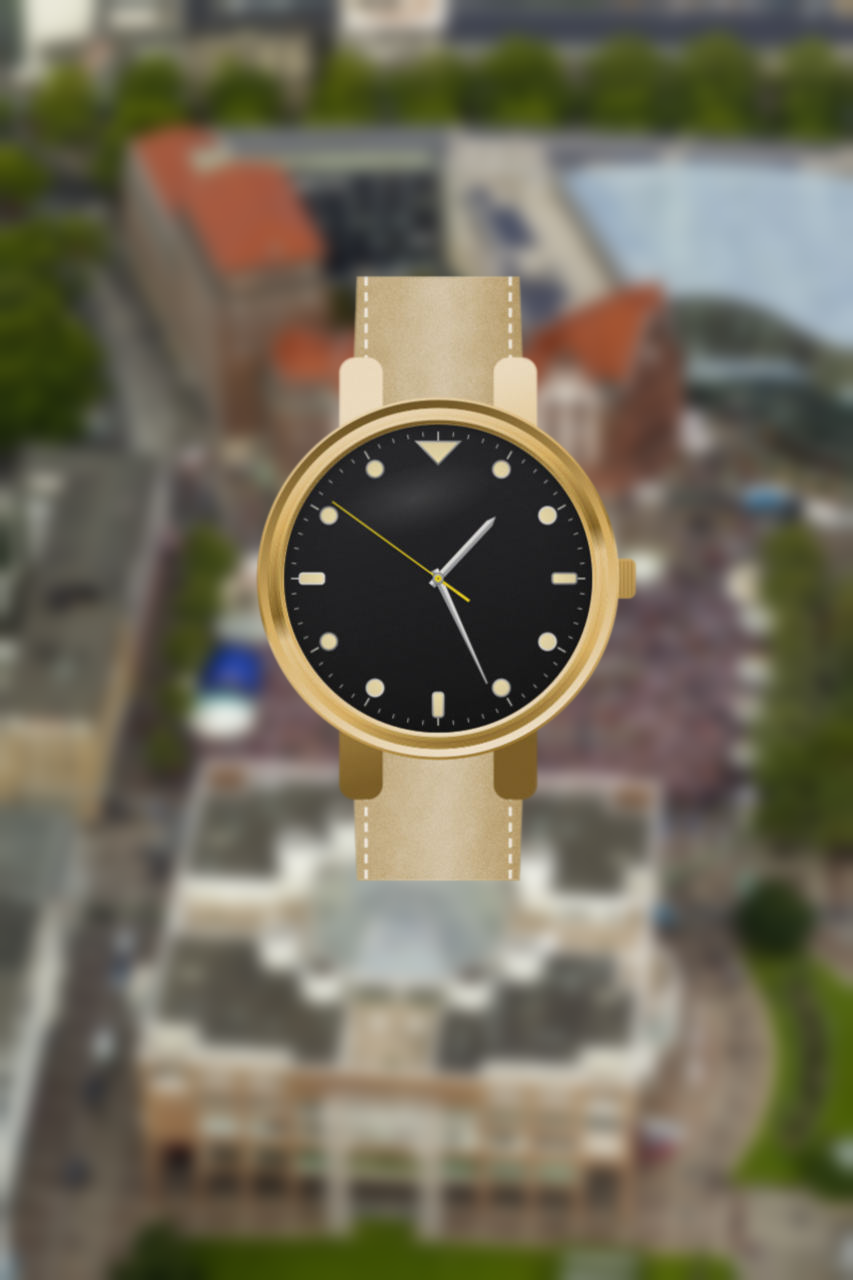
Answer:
**1:25:51**
